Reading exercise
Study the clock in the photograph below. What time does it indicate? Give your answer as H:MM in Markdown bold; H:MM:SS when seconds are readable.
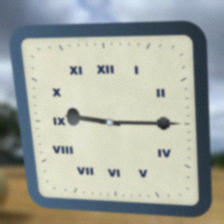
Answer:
**9:15**
